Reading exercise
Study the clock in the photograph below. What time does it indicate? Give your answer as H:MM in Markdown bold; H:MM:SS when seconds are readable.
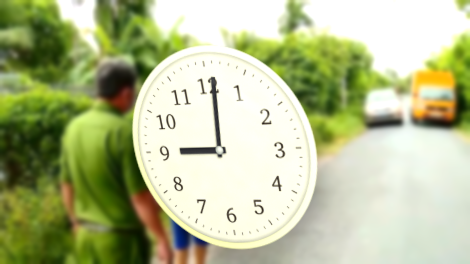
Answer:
**9:01**
